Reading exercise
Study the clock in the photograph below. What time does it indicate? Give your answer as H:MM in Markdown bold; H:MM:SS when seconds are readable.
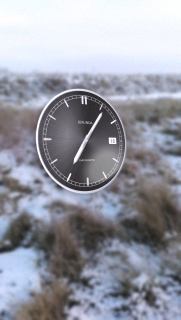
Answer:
**7:06**
